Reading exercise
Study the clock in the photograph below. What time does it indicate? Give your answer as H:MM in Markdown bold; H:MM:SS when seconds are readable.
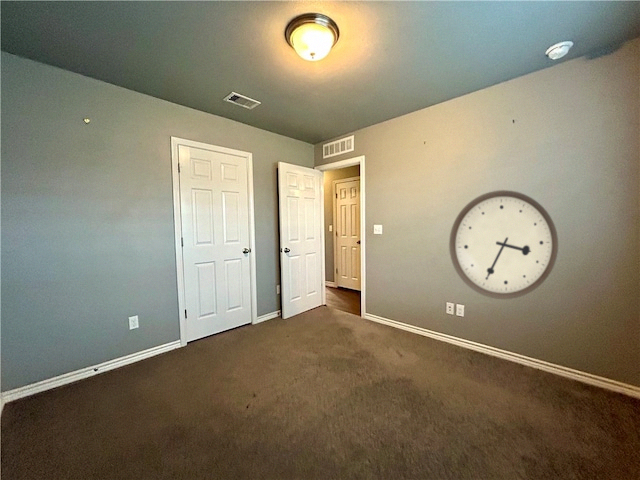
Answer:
**3:35**
